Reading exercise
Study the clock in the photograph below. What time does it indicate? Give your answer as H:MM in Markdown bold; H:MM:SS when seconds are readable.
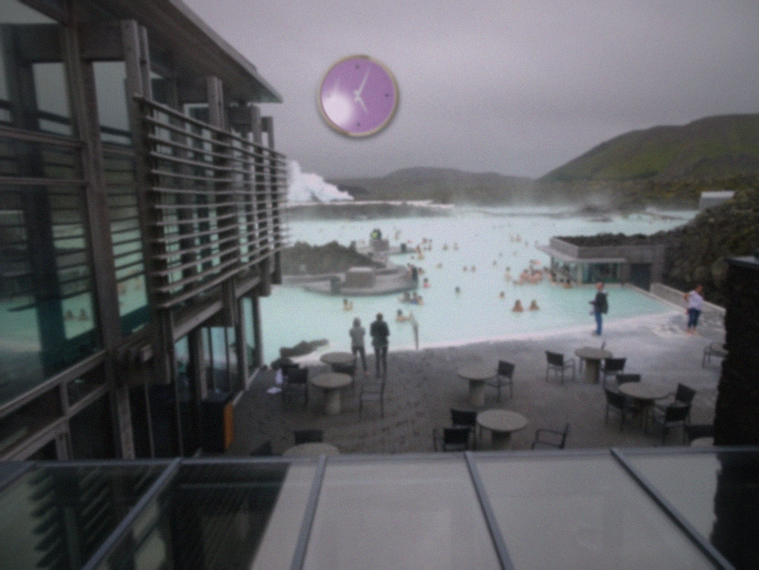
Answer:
**5:04**
